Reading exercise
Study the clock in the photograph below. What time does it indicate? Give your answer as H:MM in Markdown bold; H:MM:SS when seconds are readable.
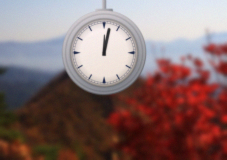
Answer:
**12:02**
